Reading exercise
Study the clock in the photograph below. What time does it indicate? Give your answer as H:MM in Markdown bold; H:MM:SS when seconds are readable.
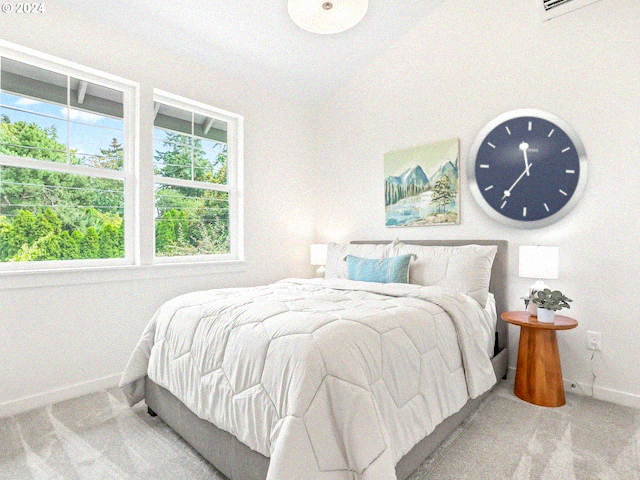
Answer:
**11:36**
